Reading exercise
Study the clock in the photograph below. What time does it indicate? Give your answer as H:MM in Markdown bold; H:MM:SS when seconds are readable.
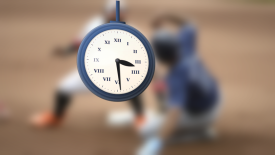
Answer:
**3:29**
